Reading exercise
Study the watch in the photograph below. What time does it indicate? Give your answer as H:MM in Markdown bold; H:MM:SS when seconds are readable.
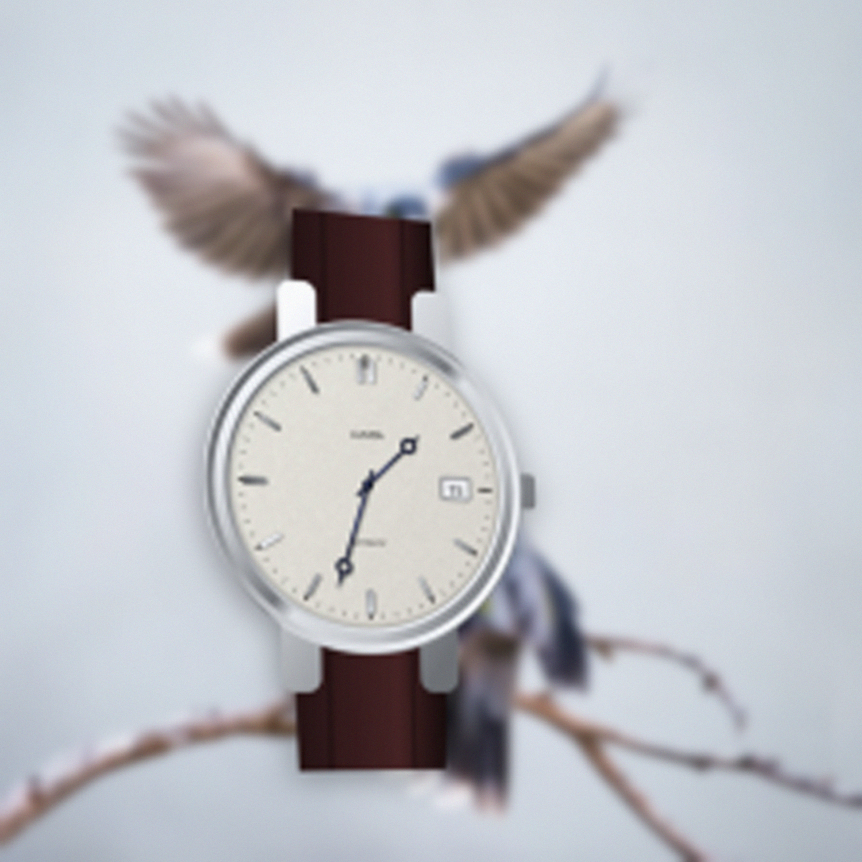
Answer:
**1:33**
